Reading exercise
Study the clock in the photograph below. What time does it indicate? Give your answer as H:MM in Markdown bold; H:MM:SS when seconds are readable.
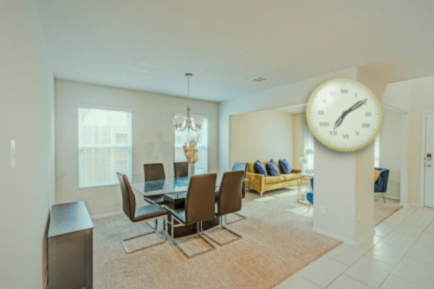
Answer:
**7:09**
